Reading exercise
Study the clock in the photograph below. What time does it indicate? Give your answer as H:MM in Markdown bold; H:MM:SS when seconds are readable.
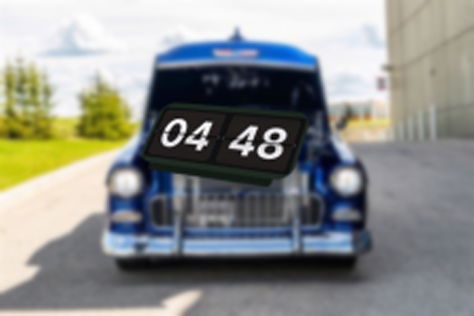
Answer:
**4:48**
